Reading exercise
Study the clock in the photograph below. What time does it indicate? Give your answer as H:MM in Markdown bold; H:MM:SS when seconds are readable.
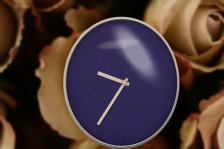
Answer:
**9:36**
